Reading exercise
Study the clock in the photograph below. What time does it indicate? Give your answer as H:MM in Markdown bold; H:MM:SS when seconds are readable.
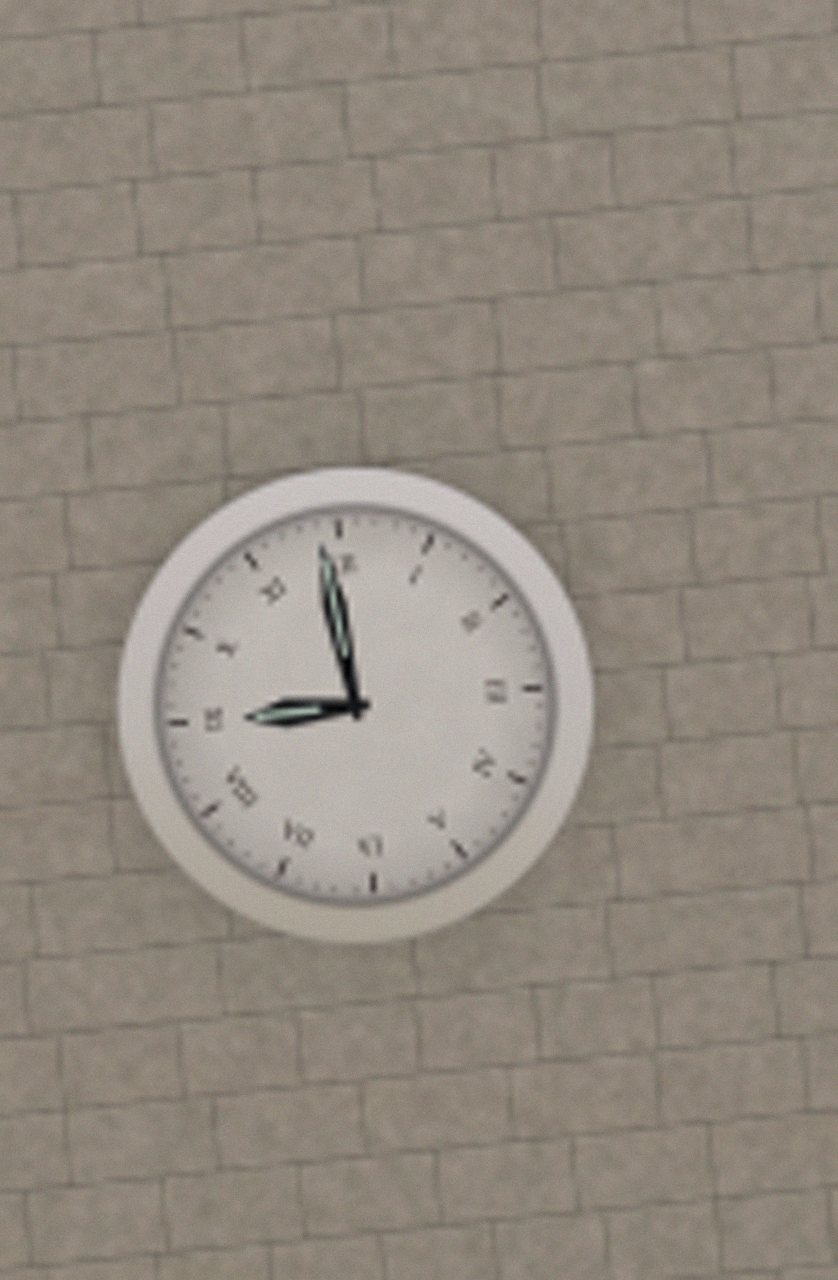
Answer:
**8:59**
